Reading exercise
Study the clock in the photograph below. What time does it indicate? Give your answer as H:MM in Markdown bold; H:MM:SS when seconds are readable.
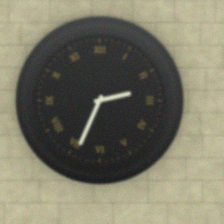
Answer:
**2:34**
